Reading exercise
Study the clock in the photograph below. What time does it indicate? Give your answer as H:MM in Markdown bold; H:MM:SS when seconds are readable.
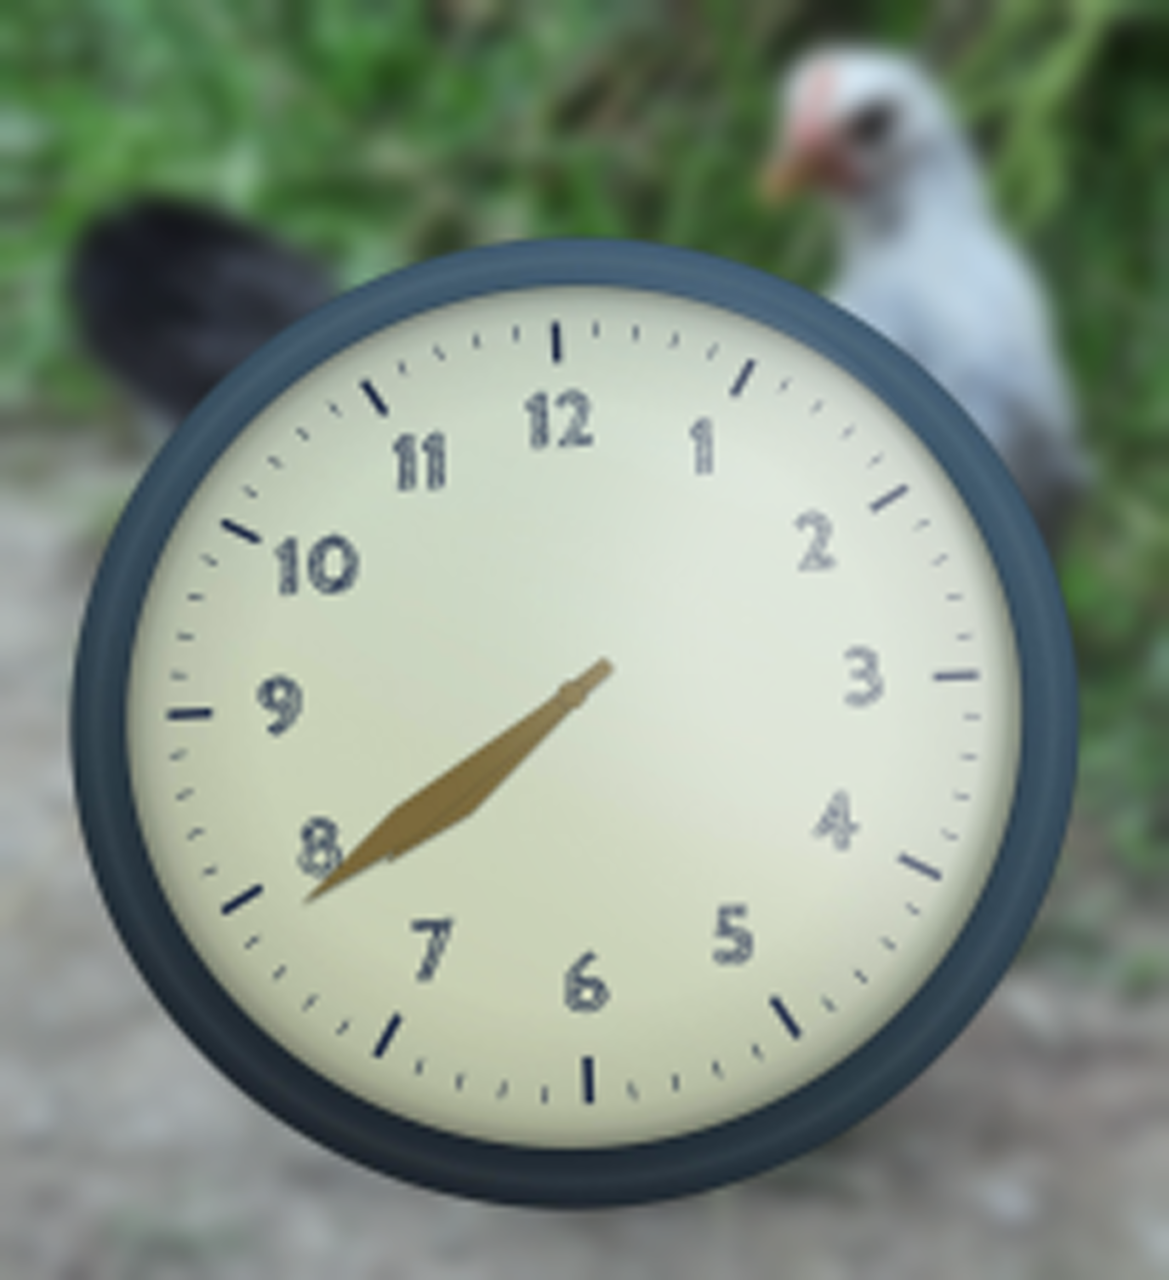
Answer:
**7:39**
